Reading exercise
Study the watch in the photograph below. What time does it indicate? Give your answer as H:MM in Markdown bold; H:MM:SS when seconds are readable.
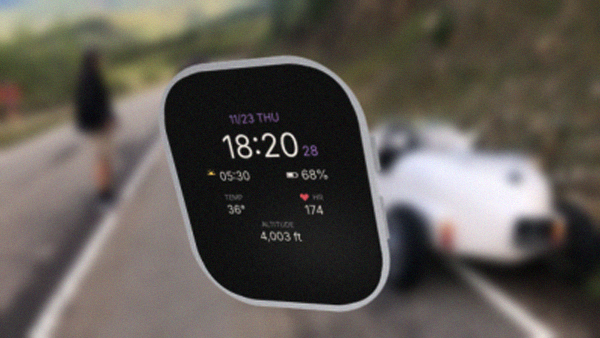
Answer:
**18:20:28**
